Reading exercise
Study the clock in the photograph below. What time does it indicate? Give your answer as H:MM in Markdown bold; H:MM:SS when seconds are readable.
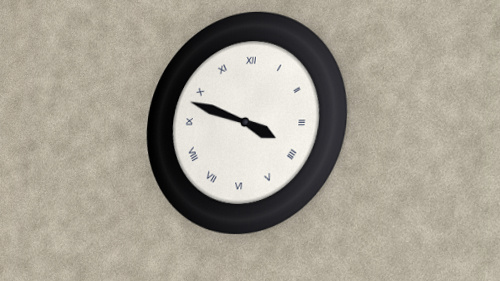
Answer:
**3:48**
